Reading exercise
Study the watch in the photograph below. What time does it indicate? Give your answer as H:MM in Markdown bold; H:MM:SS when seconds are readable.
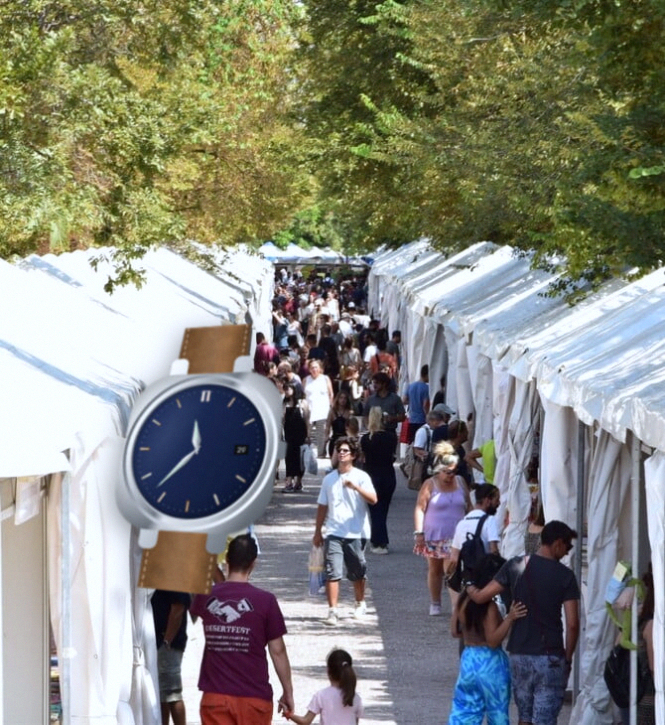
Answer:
**11:37**
